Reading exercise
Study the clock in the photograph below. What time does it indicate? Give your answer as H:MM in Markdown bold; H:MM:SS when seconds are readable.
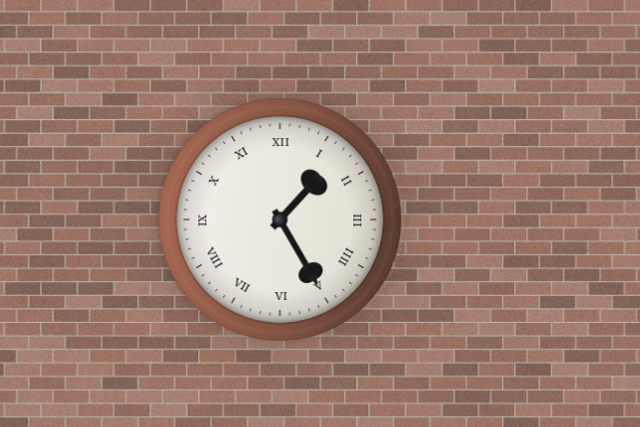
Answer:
**1:25**
